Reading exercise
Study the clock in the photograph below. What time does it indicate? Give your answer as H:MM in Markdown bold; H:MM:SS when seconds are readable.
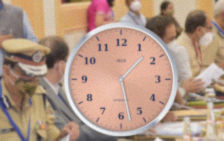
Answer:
**1:28**
